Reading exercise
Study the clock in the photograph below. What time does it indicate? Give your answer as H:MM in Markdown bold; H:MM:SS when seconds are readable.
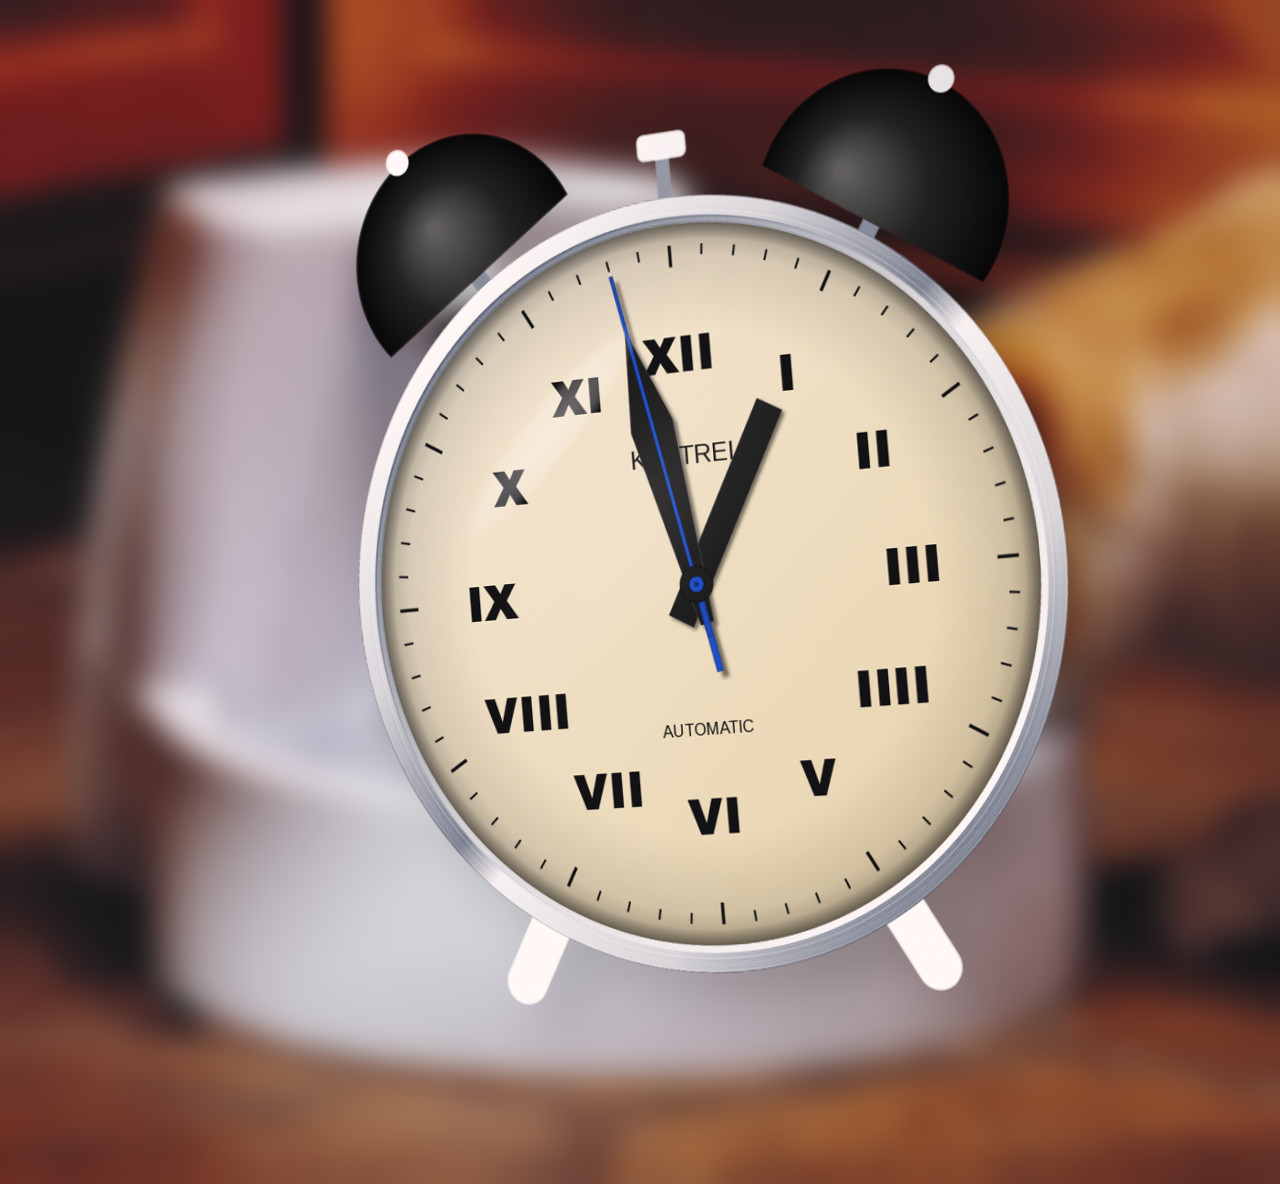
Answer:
**12:57:58**
